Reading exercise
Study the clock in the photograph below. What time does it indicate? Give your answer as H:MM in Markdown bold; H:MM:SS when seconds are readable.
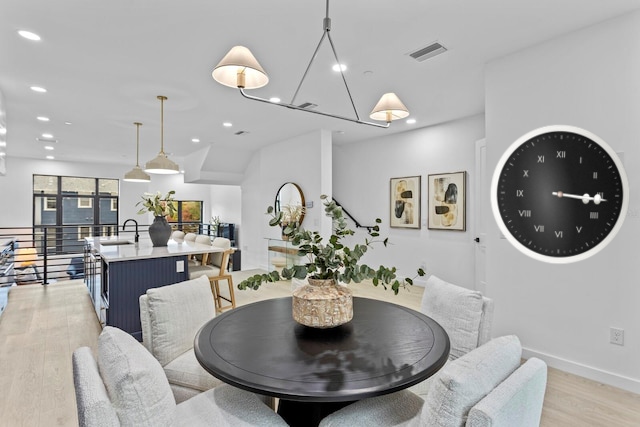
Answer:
**3:16**
